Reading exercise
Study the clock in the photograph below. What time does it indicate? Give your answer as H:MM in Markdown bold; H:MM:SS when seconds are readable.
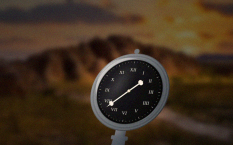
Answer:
**1:38**
